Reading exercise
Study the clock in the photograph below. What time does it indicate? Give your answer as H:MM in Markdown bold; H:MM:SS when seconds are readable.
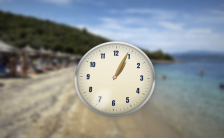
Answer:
**1:04**
